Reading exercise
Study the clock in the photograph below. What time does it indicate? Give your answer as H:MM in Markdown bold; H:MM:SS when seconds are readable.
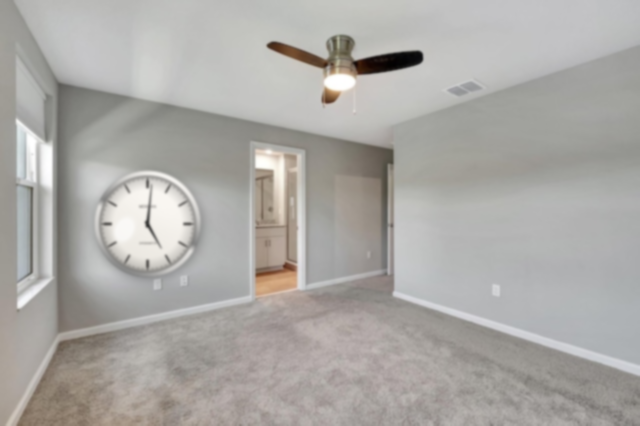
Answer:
**5:01**
